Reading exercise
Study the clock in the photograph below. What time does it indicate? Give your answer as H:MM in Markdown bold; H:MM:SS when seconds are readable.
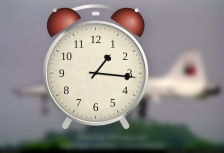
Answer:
**1:16**
